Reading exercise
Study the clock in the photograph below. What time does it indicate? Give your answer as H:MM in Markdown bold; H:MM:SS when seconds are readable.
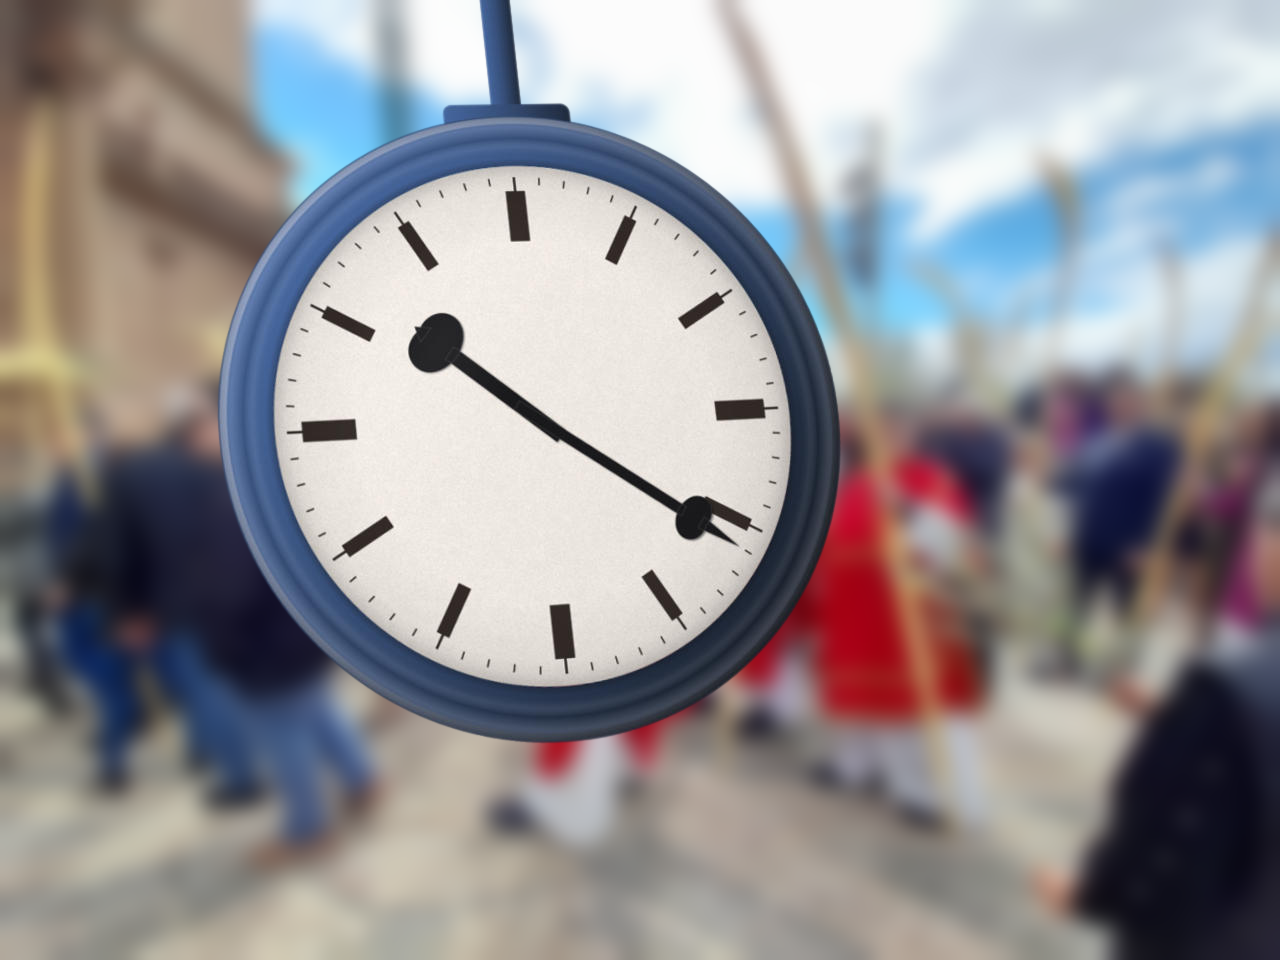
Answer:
**10:21**
